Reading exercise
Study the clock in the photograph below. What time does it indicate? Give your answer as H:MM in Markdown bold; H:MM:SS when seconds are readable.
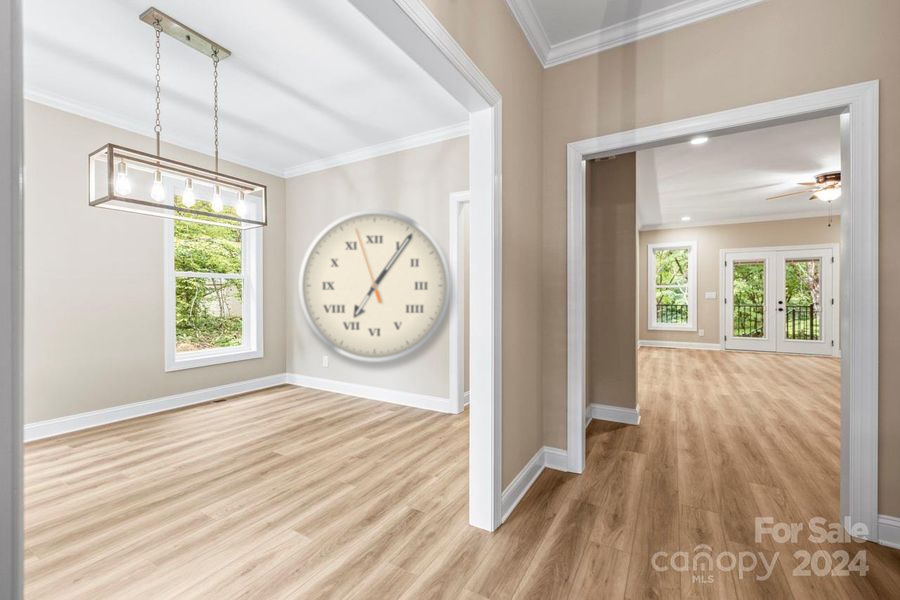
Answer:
**7:05:57**
